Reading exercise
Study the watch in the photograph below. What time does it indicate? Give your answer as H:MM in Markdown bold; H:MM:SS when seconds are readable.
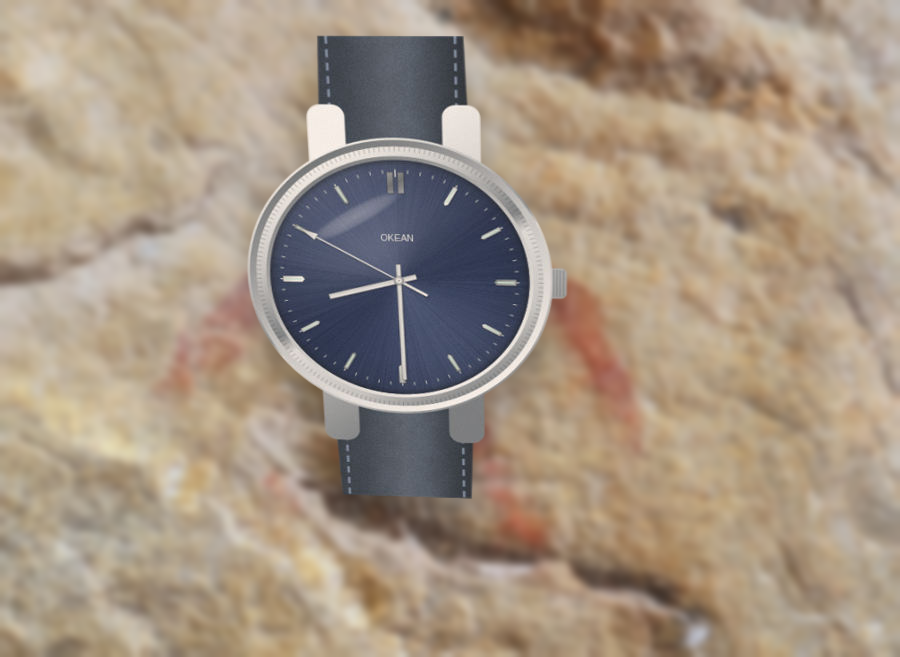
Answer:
**8:29:50**
